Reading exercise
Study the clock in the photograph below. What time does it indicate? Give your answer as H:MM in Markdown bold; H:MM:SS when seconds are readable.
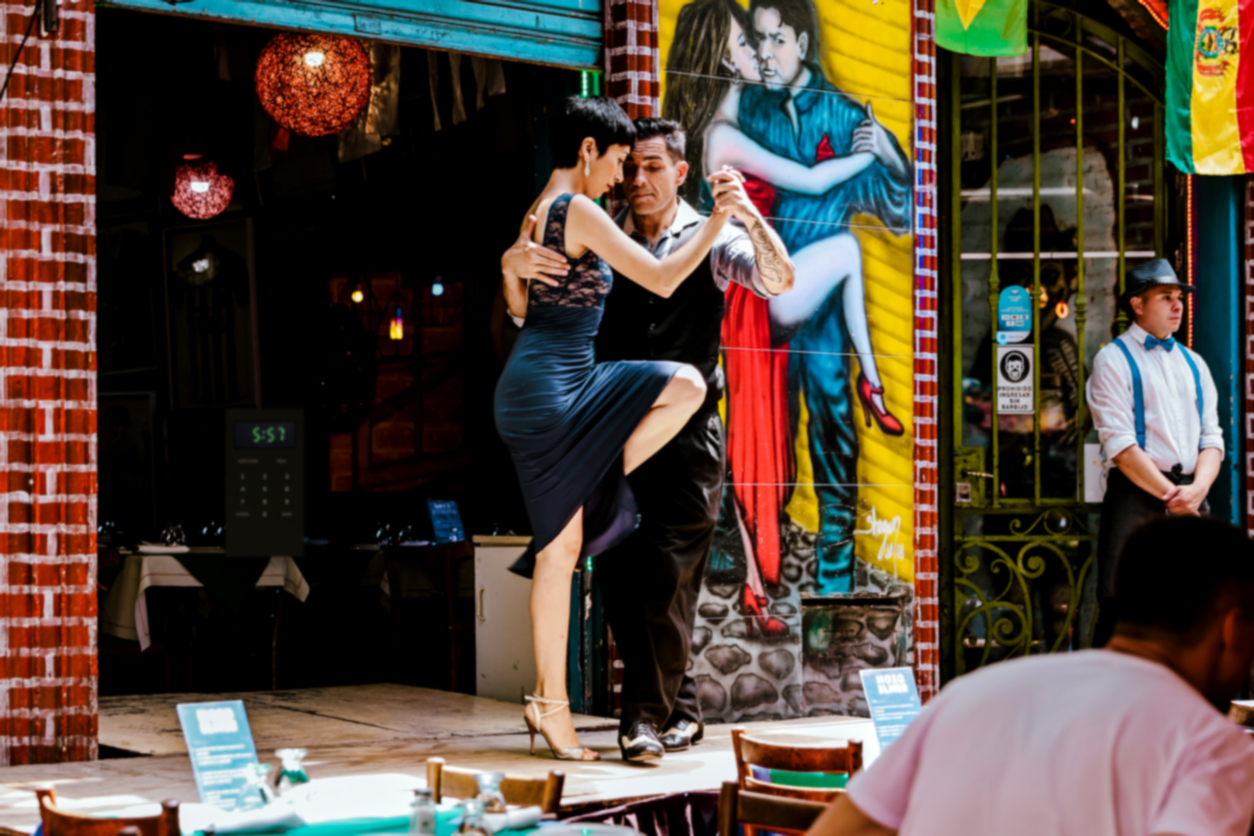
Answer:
**5:57**
